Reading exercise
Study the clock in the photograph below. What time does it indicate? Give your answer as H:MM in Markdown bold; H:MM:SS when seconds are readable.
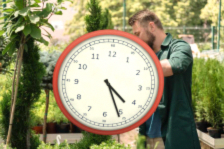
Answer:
**4:26**
